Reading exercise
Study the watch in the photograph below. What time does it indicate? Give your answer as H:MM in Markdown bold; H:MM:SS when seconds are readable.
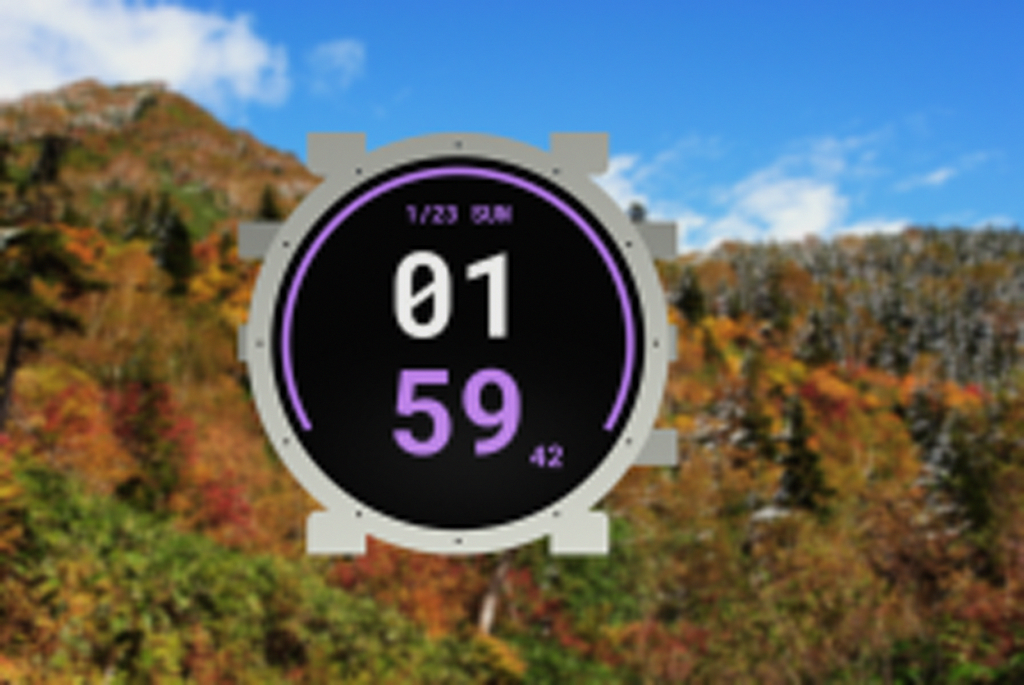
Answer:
**1:59**
